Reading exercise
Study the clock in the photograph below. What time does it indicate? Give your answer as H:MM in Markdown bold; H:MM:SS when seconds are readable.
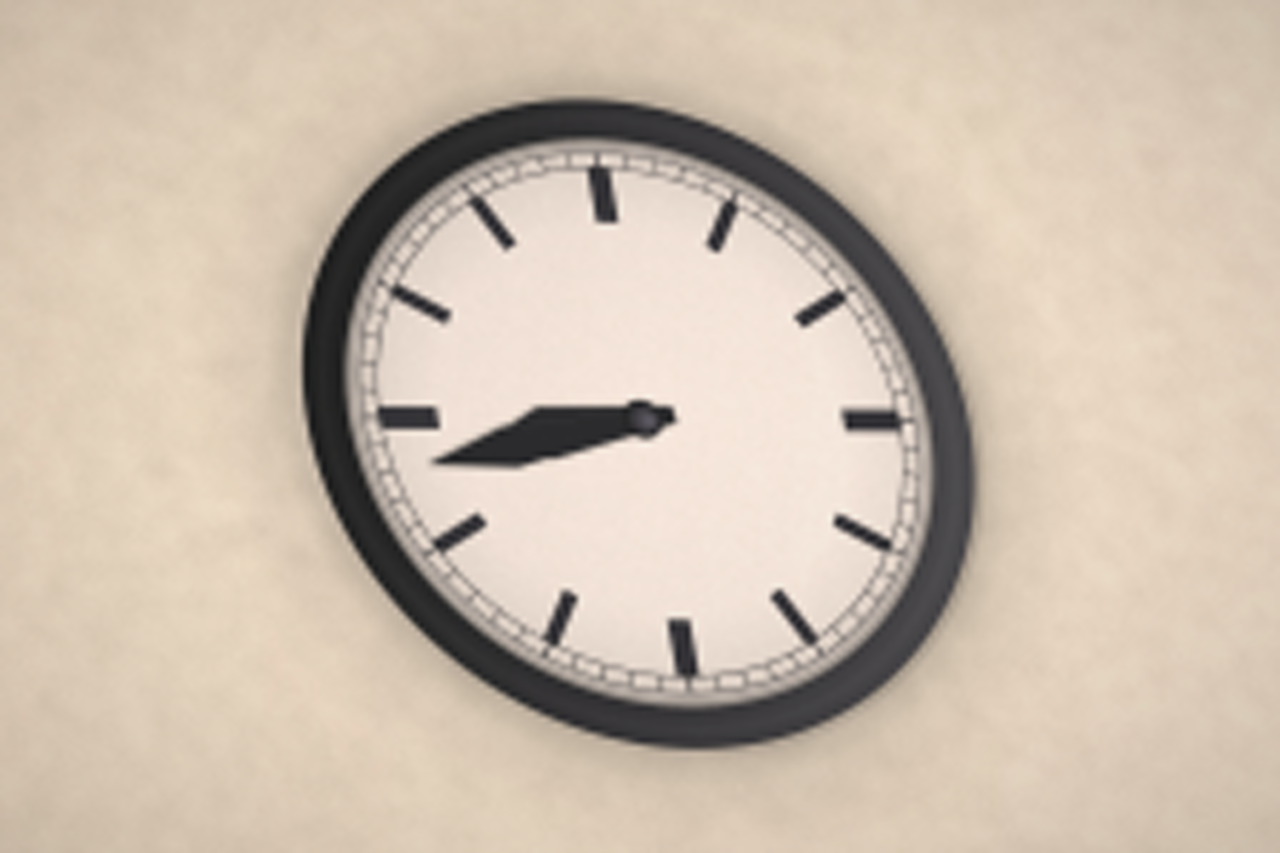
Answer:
**8:43**
